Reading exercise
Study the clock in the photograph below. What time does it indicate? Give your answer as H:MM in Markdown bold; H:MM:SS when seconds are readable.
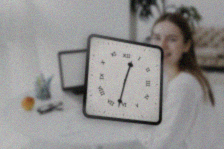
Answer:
**12:32**
